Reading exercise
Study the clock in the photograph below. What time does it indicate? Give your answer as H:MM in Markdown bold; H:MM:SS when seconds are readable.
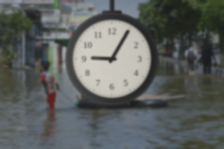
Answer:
**9:05**
